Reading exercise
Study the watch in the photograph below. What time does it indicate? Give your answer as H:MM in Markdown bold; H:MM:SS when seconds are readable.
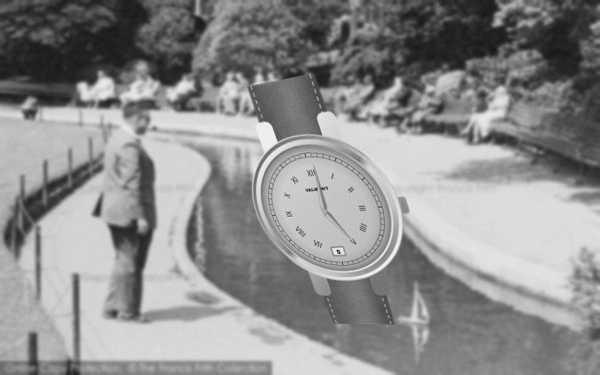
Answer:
**5:01**
